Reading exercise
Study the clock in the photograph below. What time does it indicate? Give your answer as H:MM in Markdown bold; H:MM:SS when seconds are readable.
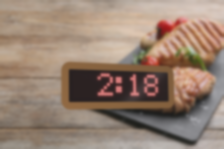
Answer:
**2:18**
